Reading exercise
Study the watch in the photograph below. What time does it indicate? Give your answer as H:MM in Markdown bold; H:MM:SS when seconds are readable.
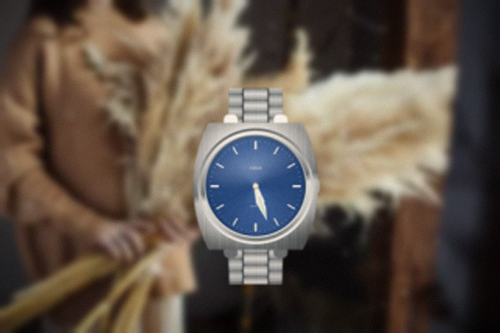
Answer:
**5:27**
